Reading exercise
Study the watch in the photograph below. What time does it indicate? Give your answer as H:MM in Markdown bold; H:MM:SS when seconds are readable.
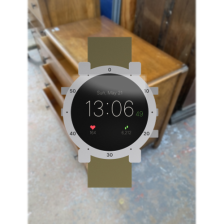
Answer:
**13:06**
